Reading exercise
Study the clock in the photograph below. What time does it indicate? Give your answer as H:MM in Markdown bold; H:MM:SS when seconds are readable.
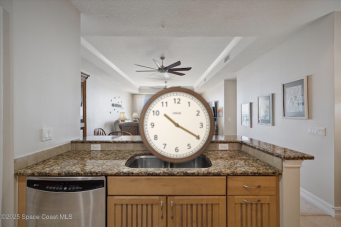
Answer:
**10:20**
